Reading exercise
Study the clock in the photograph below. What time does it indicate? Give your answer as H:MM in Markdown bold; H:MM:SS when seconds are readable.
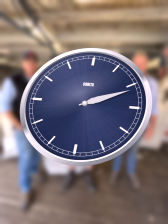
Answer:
**2:11**
